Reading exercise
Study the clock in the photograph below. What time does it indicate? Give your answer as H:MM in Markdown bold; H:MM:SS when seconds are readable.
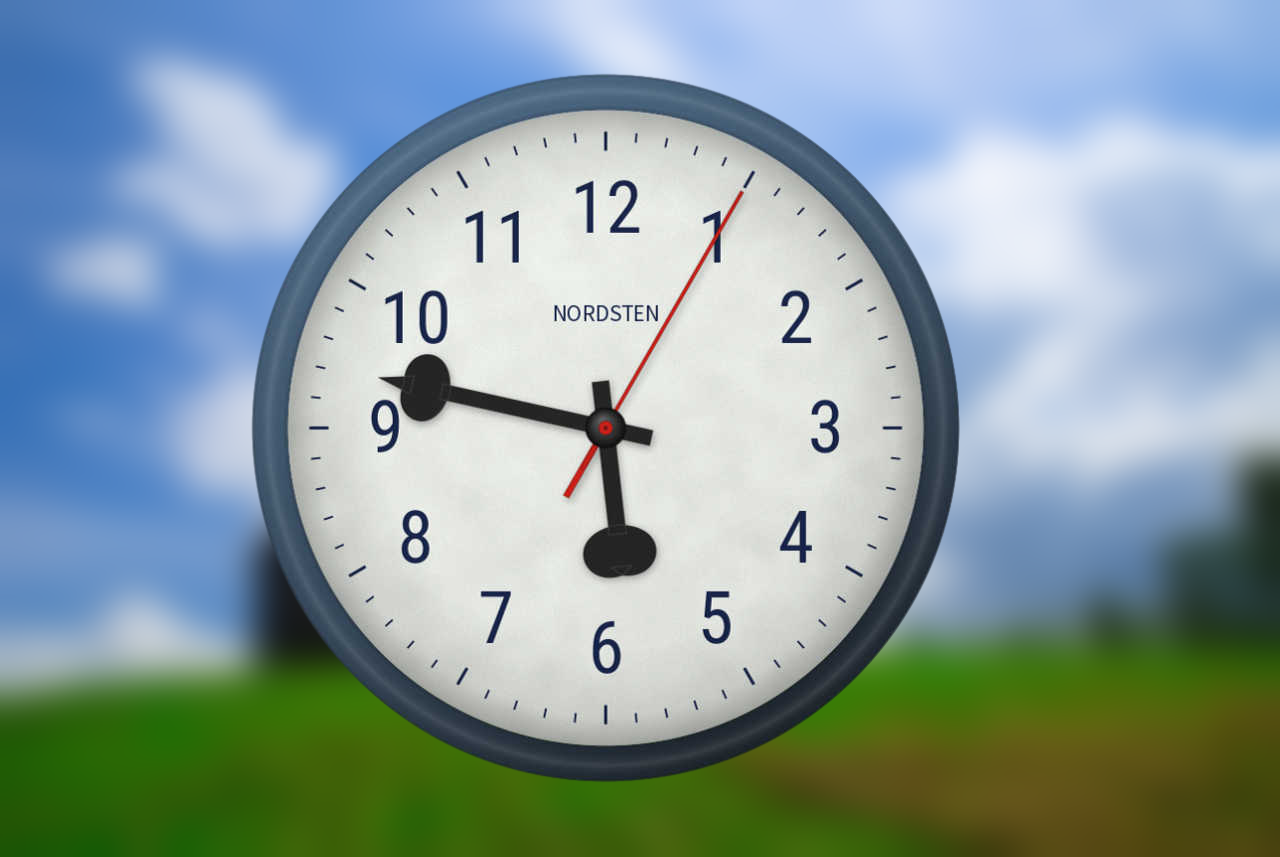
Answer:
**5:47:05**
